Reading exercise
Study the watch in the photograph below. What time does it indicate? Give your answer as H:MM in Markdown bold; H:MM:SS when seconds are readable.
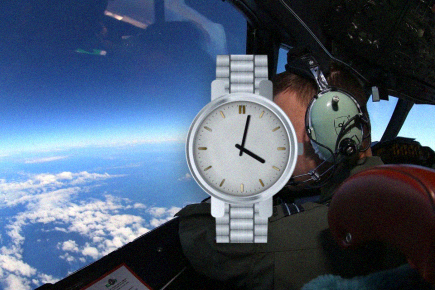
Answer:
**4:02**
